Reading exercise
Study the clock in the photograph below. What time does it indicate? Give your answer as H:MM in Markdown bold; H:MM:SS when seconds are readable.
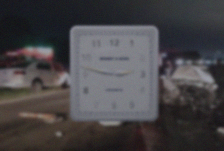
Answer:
**2:47**
